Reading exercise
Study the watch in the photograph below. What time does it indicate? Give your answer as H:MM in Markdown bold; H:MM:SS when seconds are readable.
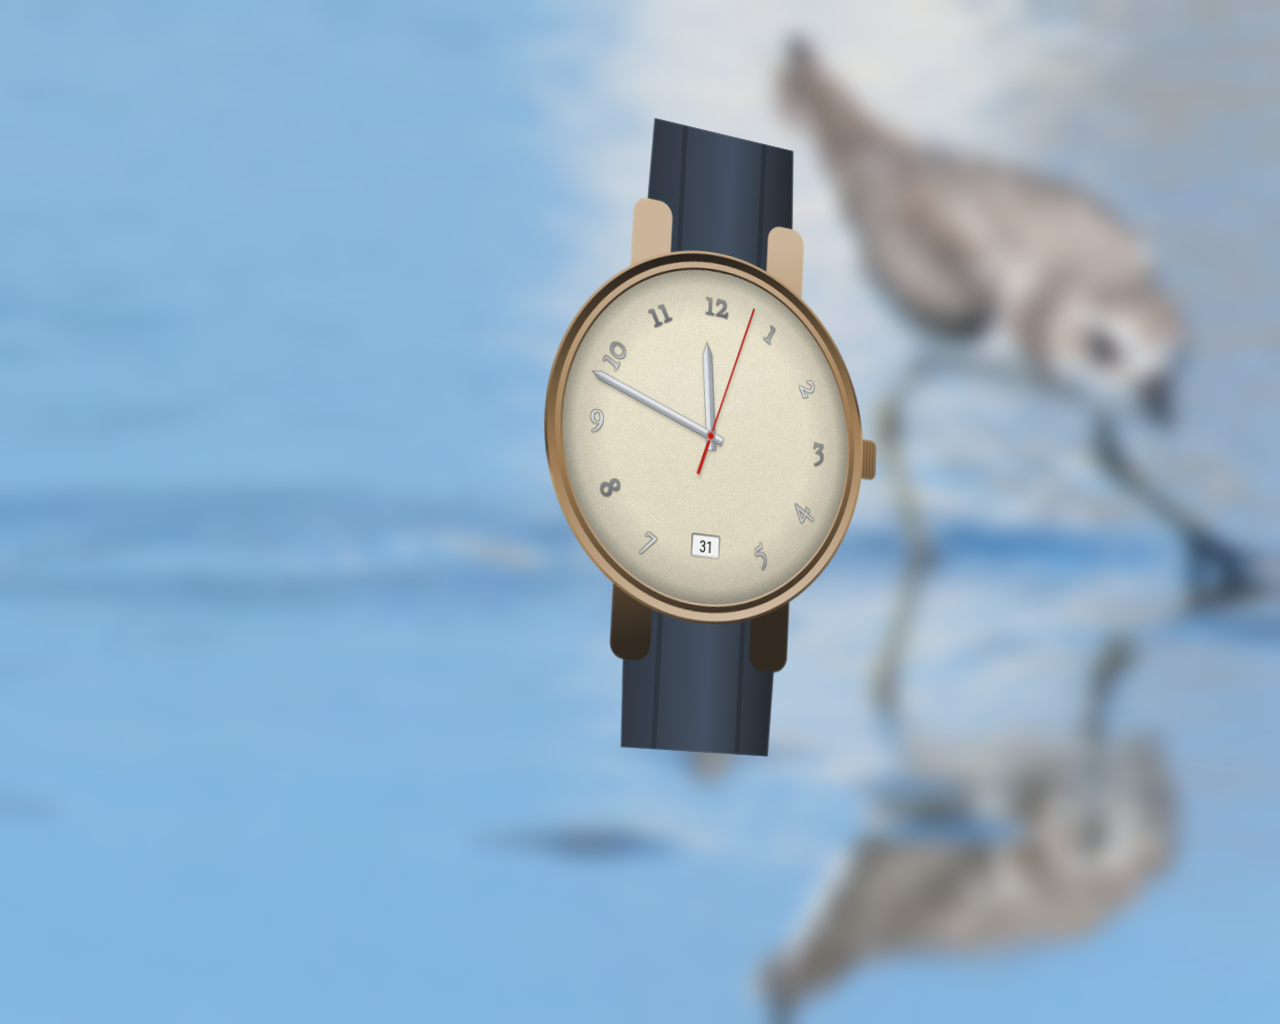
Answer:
**11:48:03**
